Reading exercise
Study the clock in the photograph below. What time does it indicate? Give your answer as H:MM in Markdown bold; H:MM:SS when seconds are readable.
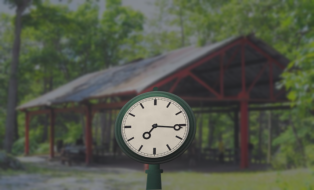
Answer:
**7:16**
